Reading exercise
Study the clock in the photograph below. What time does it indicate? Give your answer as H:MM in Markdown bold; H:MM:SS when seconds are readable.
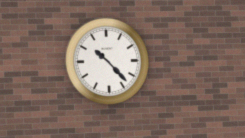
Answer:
**10:23**
